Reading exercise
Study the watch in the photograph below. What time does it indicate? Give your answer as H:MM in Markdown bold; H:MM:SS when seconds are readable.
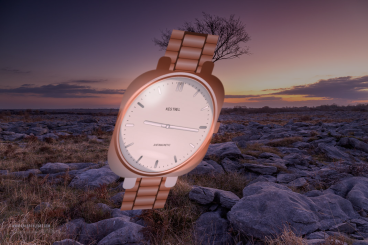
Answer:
**9:16**
